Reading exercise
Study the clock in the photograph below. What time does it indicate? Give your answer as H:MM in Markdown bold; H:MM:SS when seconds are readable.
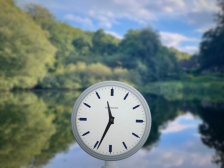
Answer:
**11:34**
